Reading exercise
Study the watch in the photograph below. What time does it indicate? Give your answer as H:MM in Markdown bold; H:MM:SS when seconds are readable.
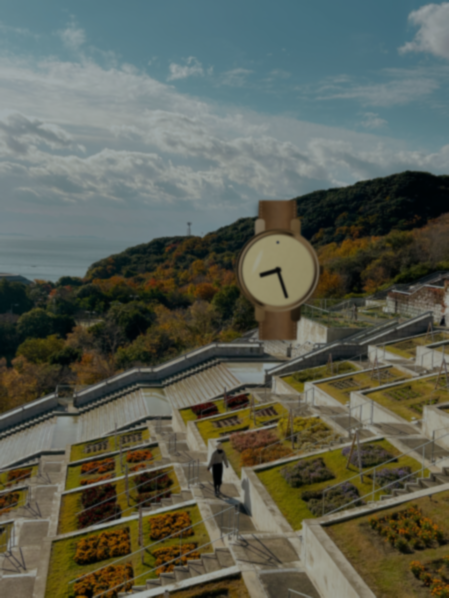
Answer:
**8:27**
